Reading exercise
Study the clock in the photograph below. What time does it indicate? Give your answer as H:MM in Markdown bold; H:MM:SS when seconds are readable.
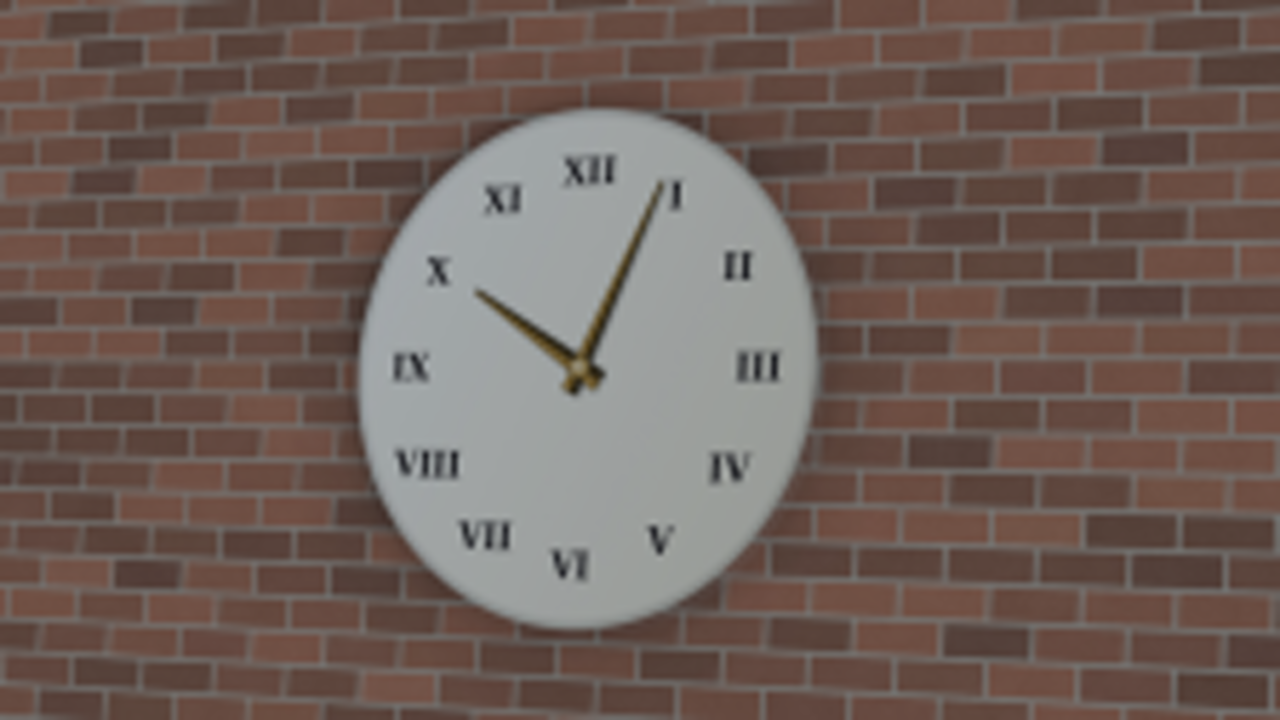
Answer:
**10:04**
